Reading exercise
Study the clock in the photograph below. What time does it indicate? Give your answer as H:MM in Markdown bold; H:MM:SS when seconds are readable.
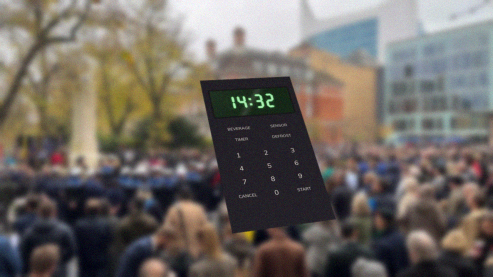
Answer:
**14:32**
